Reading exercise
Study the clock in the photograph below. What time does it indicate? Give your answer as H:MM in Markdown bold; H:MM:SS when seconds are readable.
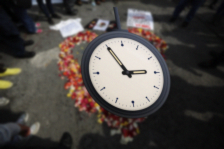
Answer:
**2:55**
